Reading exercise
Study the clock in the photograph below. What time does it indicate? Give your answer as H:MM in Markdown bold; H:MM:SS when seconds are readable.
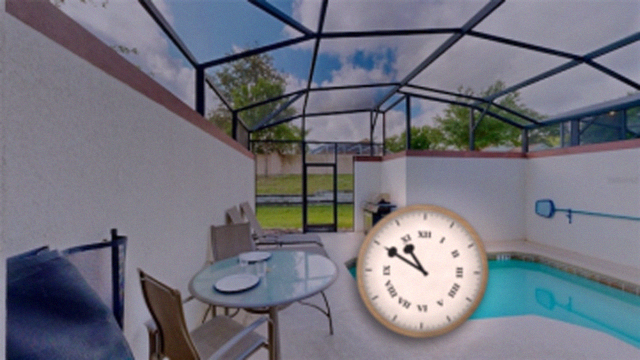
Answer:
**10:50**
